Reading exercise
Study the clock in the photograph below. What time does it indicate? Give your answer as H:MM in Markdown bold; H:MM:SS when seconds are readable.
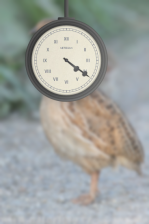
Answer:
**4:21**
